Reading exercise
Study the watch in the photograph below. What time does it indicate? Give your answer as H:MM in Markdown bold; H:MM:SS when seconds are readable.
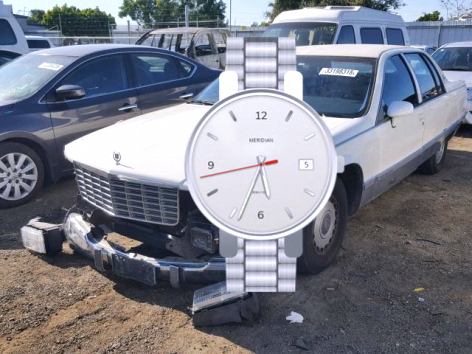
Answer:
**5:33:43**
